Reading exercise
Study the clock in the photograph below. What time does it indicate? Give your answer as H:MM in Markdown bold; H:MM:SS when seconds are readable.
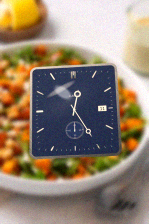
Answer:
**12:25**
